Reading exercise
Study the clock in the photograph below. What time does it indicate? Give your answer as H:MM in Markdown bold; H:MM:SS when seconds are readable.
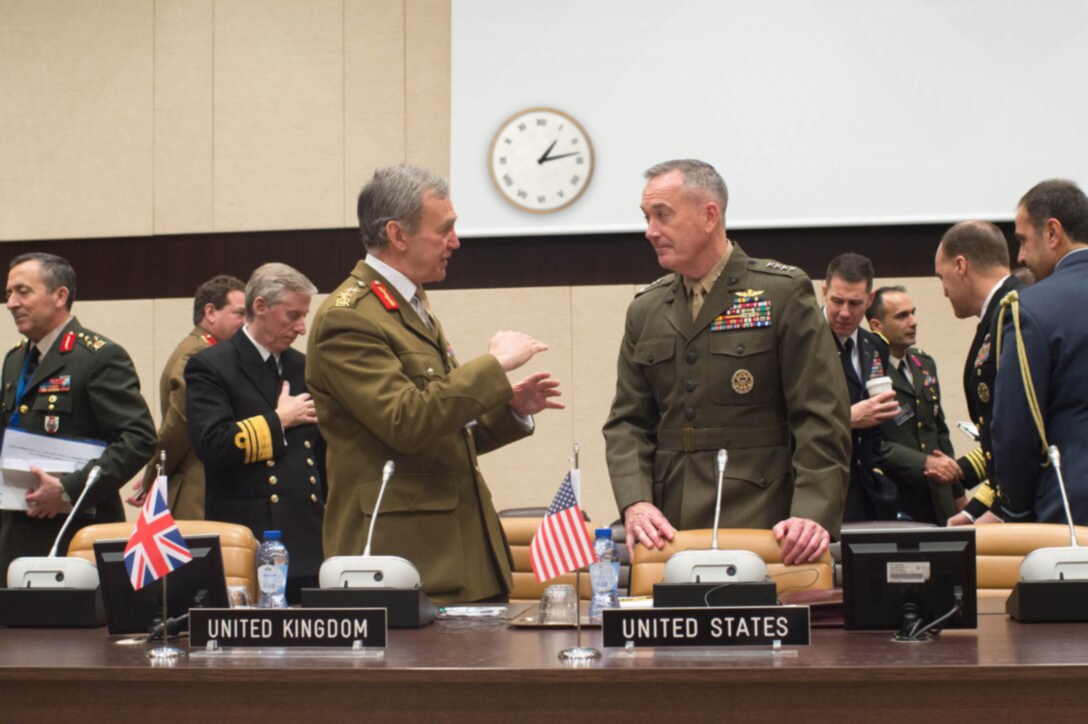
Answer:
**1:13**
